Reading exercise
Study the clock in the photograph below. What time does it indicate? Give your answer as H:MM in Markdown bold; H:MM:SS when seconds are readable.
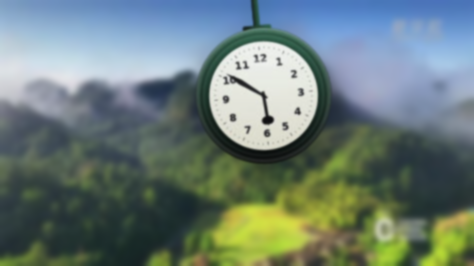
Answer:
**5:51**
